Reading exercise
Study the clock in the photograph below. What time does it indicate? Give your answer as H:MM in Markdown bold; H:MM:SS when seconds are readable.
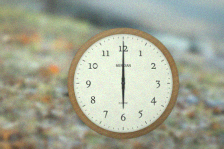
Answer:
**6:00**
